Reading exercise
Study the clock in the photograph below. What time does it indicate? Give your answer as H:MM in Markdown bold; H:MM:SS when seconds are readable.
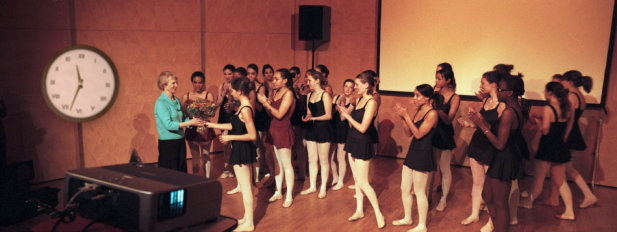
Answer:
**11:33**
